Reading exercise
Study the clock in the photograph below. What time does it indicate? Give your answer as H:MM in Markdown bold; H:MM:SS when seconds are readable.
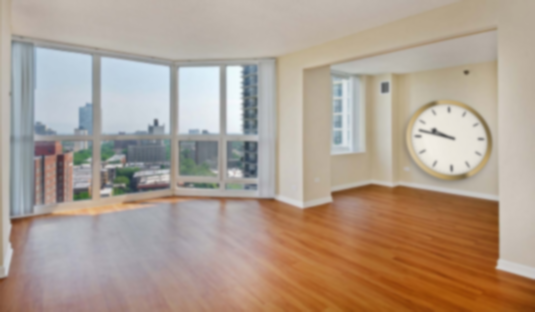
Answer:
**9:47**
